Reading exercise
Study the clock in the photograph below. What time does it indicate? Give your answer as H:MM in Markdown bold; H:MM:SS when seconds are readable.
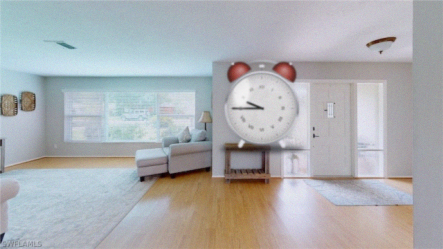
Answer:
**9:45**
